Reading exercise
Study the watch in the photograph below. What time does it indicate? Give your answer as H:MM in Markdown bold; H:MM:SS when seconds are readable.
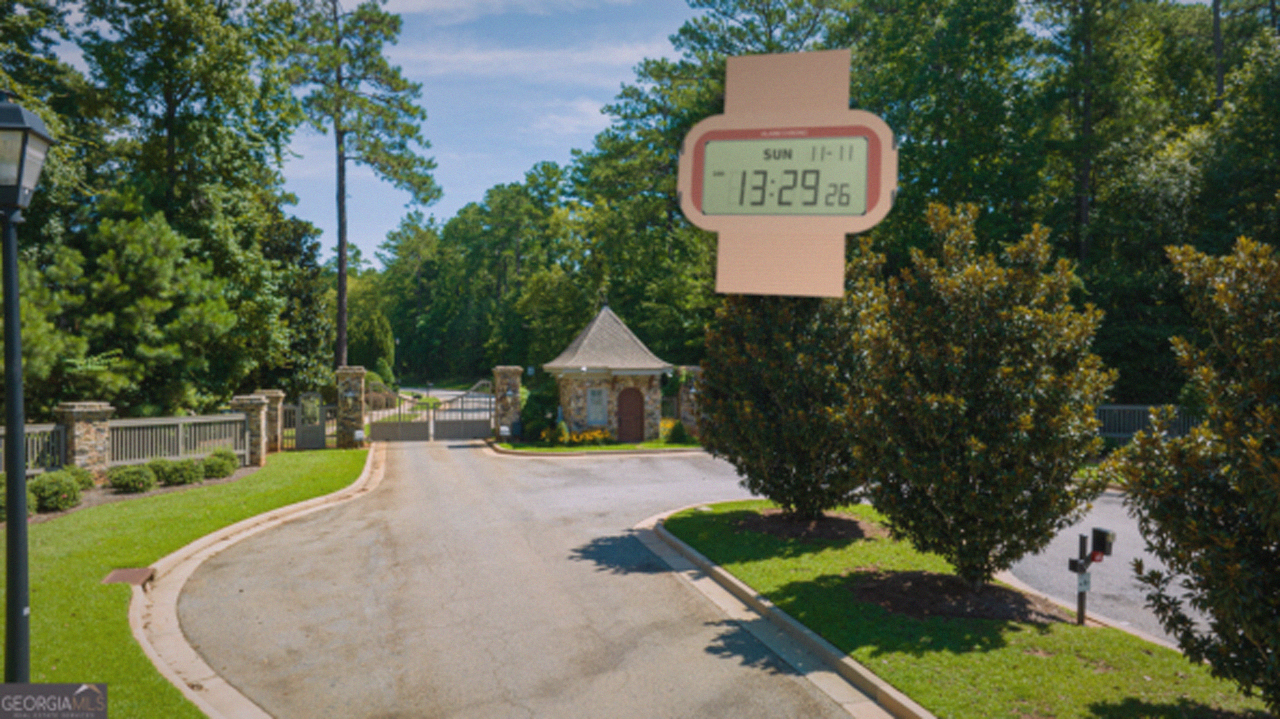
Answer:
**13:29:26**
